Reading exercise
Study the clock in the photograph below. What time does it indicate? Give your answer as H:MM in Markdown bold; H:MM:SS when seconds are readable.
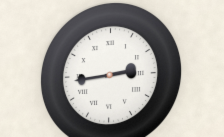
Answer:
**2:44**
